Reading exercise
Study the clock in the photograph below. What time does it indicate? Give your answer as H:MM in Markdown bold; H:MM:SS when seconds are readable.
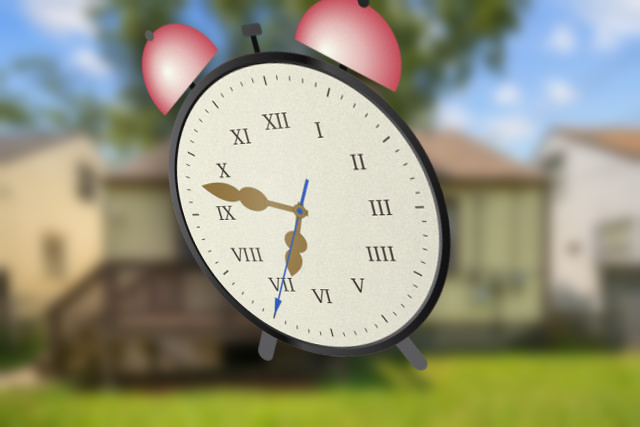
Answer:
**6:47:35**
